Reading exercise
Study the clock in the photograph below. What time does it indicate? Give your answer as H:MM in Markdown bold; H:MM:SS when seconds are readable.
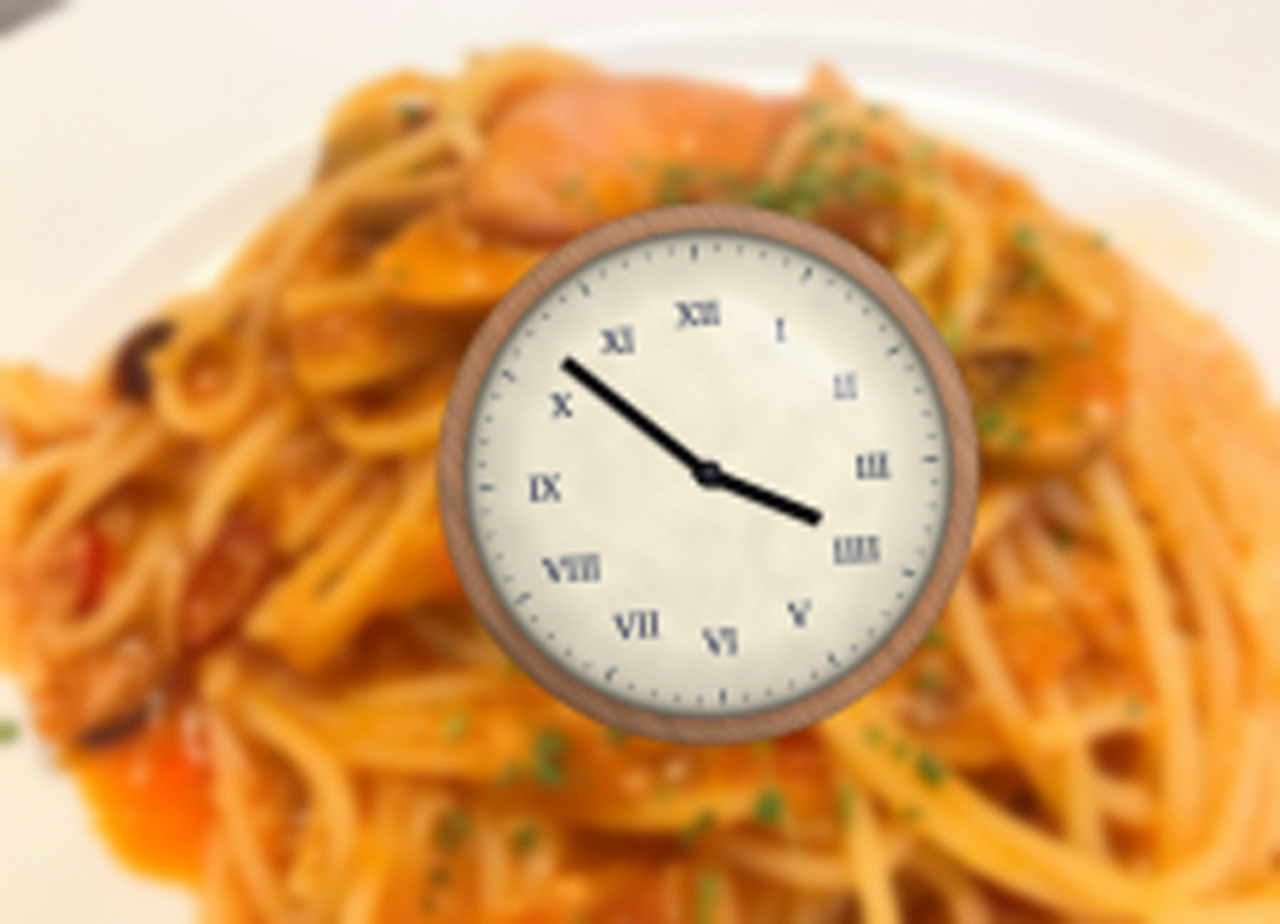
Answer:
**3:52**
